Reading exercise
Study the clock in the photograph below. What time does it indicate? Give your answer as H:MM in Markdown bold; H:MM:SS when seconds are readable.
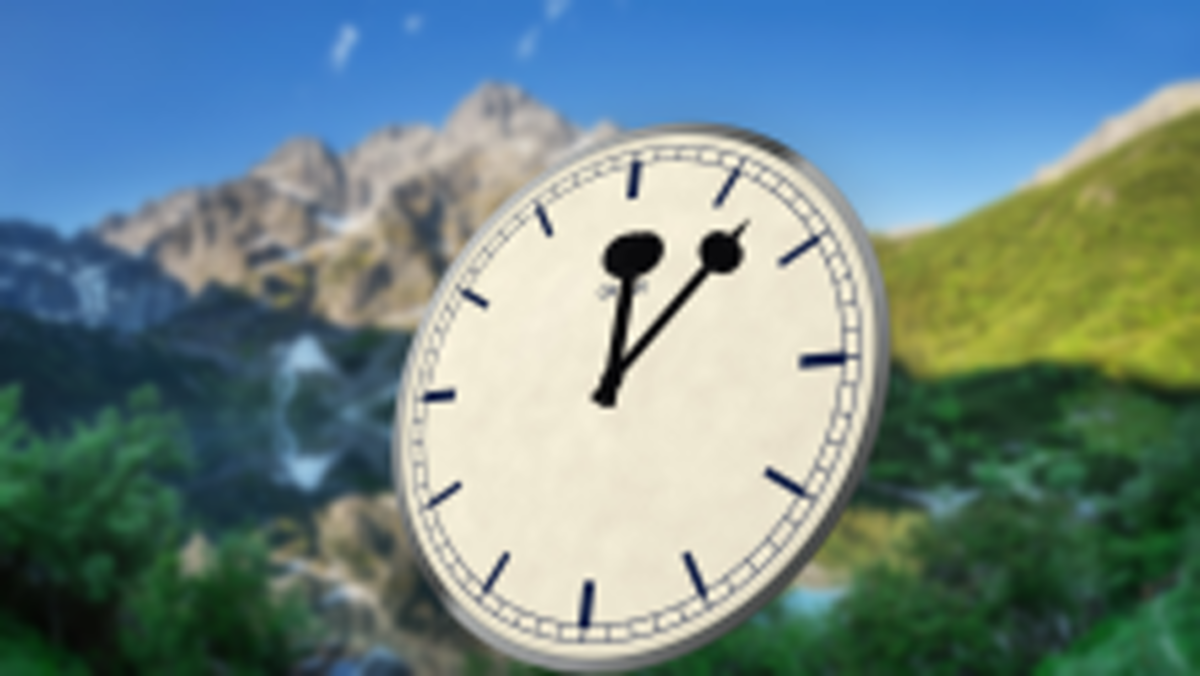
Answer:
**12:07**
